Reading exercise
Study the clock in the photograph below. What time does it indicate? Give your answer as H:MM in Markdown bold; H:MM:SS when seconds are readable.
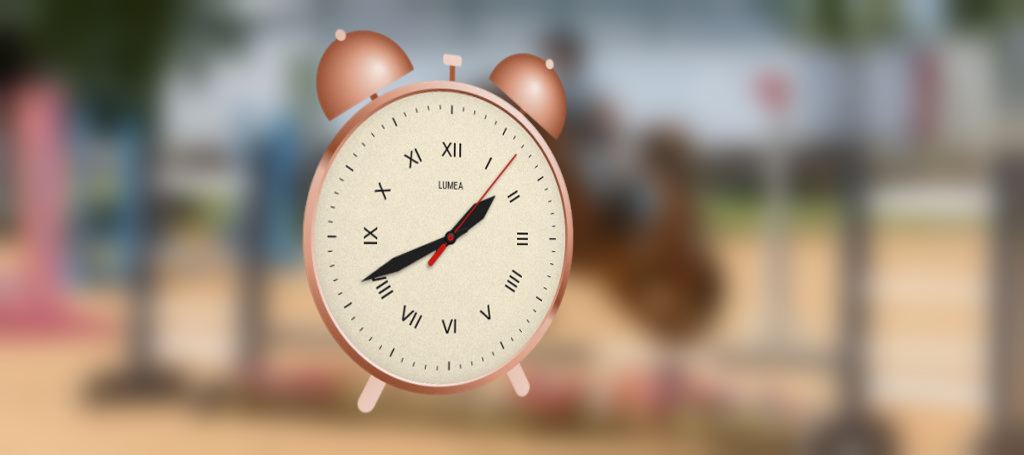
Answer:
**1:41:07**
